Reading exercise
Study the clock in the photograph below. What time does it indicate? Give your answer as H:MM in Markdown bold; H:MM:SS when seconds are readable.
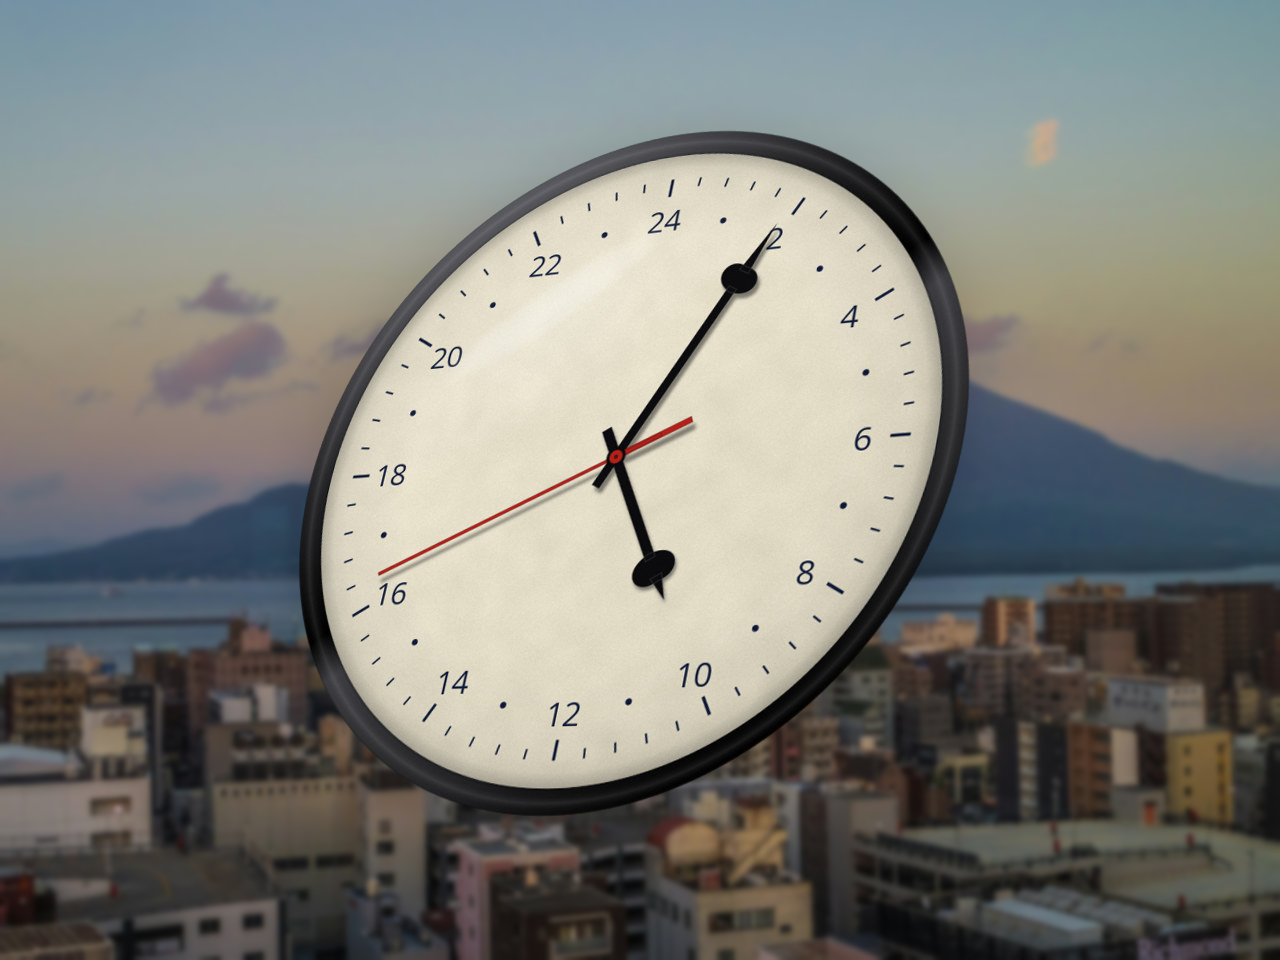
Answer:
**10:04:41**
